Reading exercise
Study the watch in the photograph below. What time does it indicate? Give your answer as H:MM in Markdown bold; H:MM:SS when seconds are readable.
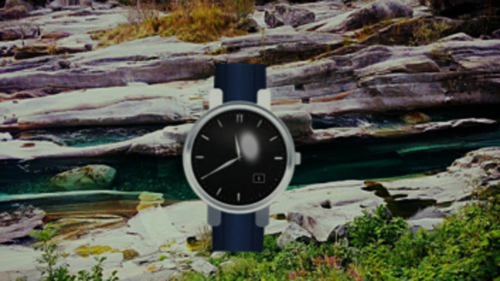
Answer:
**11:40**
